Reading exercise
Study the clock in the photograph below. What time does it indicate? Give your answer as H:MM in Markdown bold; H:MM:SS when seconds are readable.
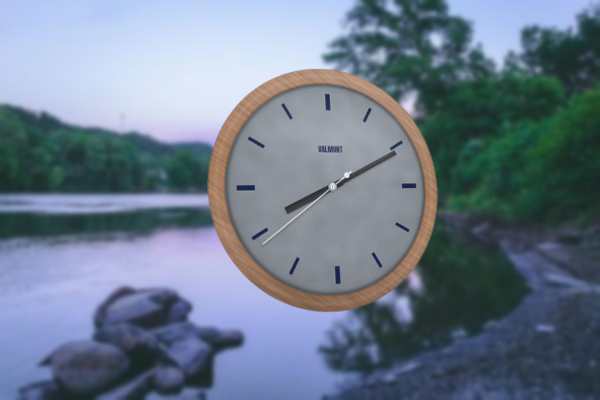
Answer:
**8:10:39**
